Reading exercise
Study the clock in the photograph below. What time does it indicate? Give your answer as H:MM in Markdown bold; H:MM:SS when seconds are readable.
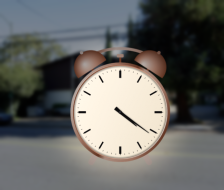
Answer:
**4:21**
